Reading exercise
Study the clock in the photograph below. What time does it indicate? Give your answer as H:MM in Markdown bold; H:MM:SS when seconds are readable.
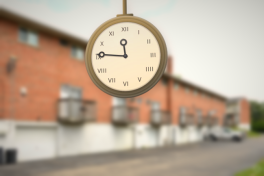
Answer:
**11:46**
